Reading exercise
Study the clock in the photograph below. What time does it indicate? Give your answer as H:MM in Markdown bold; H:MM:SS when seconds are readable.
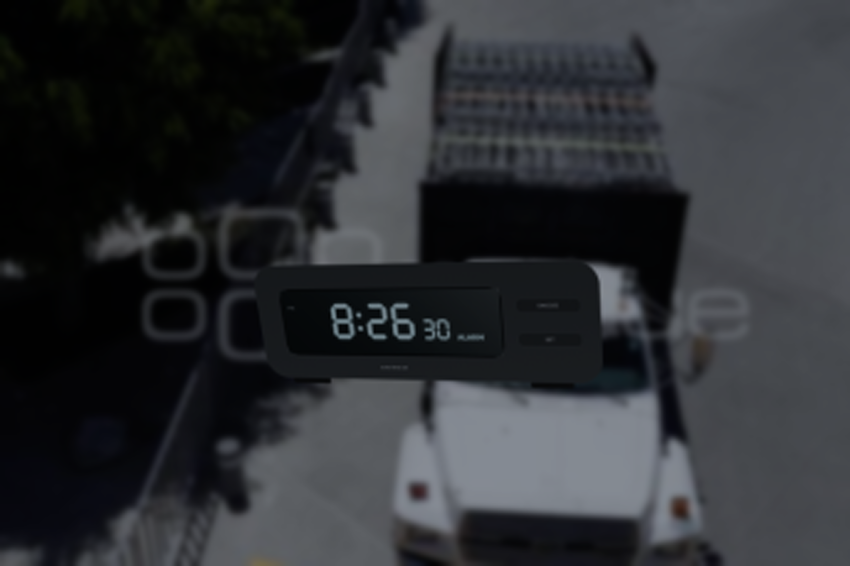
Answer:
**8:26:30**
